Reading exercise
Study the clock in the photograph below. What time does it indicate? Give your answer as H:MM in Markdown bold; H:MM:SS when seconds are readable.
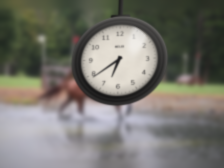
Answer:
**6:39**
